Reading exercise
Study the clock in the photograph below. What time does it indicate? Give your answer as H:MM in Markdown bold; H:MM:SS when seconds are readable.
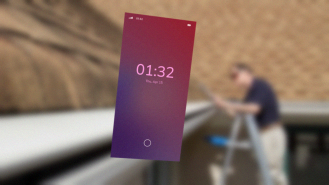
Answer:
**1:32**
